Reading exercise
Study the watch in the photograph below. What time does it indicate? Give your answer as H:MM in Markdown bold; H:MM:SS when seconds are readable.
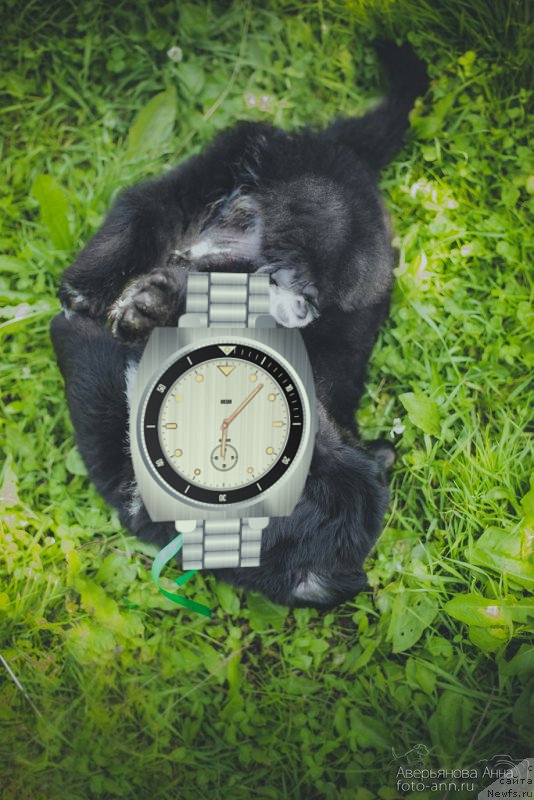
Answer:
**6:07**
